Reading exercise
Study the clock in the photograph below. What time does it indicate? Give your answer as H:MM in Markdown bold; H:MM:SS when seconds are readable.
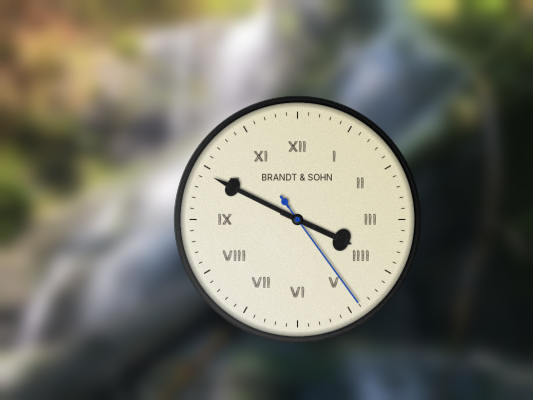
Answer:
**3:49:24**
